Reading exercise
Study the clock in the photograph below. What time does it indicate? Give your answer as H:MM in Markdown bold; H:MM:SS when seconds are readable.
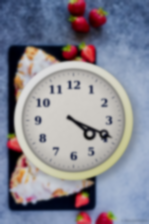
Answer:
**4:19**
